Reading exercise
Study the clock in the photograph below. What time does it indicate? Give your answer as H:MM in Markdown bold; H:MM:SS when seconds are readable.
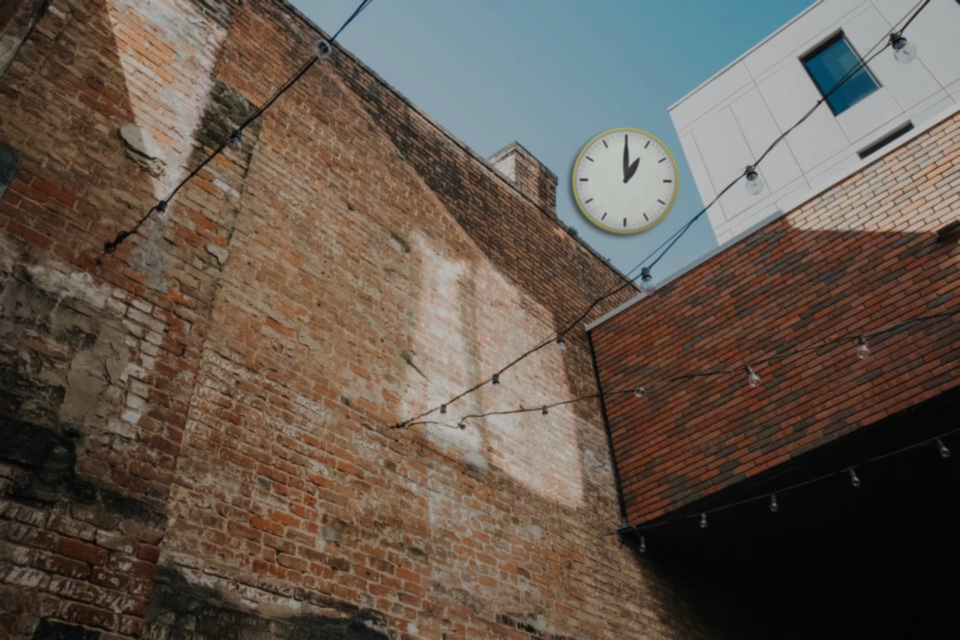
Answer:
**1:00**
